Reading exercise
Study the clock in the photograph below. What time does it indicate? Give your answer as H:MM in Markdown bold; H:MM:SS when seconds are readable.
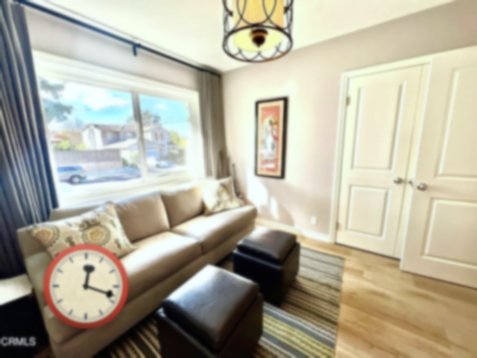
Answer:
**12:18**
